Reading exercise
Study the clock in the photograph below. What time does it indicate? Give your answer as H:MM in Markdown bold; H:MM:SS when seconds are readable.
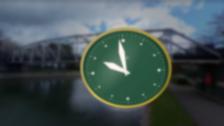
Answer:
**9:59**
